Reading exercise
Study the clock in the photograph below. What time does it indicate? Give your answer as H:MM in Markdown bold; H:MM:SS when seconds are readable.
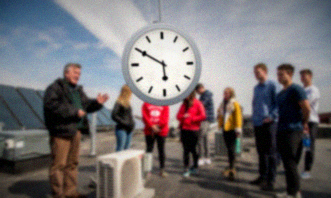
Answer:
**5:50**
